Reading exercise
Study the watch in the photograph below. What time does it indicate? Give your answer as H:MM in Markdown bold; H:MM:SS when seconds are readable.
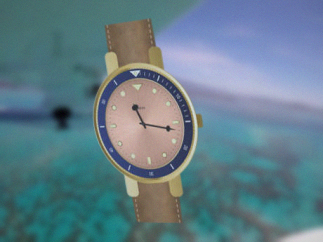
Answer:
**11:17**
